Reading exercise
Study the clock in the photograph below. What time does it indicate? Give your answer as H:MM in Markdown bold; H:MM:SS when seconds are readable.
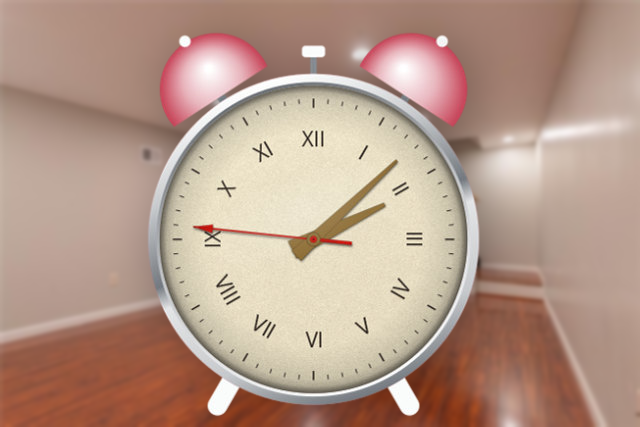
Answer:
**2:07:46**
